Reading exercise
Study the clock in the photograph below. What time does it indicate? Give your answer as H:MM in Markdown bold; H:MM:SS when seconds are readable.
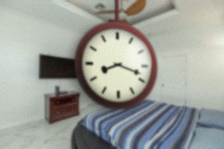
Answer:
**8:18**
